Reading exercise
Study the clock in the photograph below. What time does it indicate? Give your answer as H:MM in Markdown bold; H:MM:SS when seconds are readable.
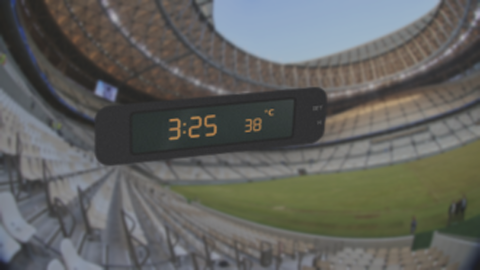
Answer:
**3:25**
